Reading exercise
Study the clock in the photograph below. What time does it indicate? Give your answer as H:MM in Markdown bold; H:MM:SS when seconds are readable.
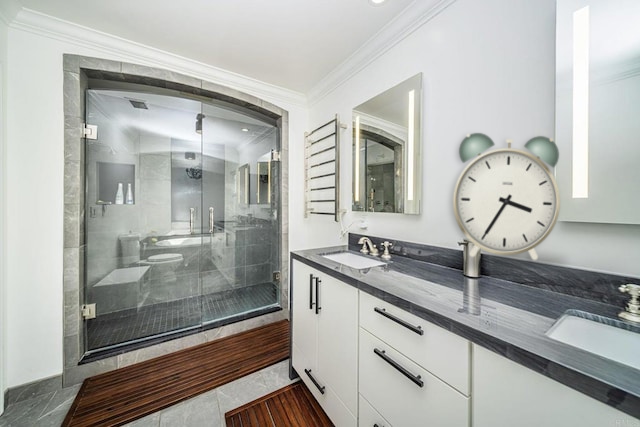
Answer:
**3:35**
